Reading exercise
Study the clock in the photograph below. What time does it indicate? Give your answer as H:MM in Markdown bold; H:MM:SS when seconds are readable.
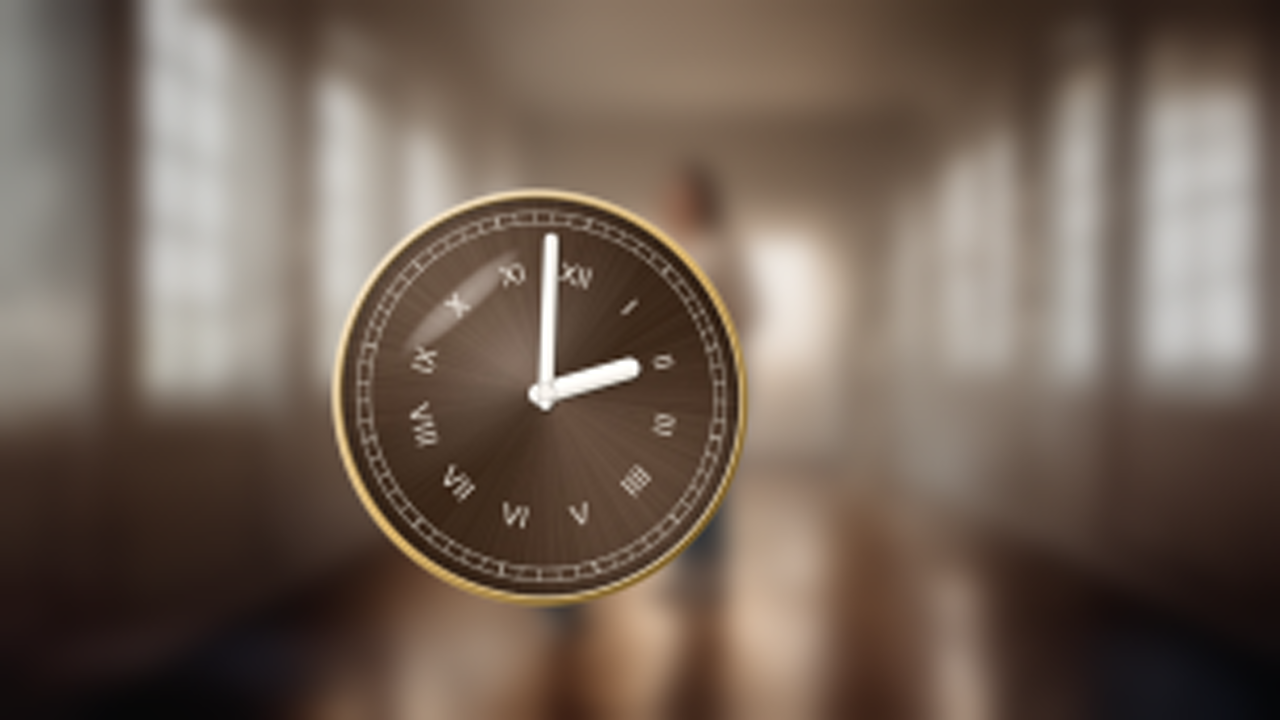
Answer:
**1:58**
